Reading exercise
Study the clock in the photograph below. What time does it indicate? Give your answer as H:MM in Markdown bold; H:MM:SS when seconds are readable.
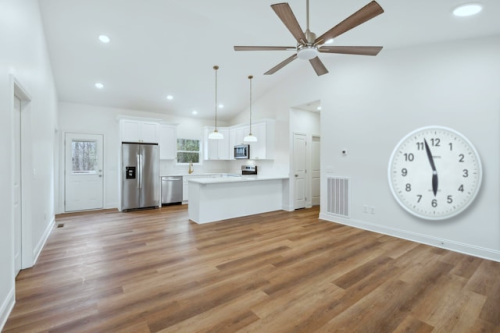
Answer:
**5:57**
